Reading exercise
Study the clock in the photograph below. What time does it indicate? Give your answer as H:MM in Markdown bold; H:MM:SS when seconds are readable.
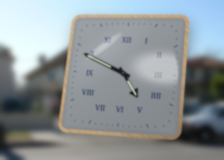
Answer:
**4:49**
